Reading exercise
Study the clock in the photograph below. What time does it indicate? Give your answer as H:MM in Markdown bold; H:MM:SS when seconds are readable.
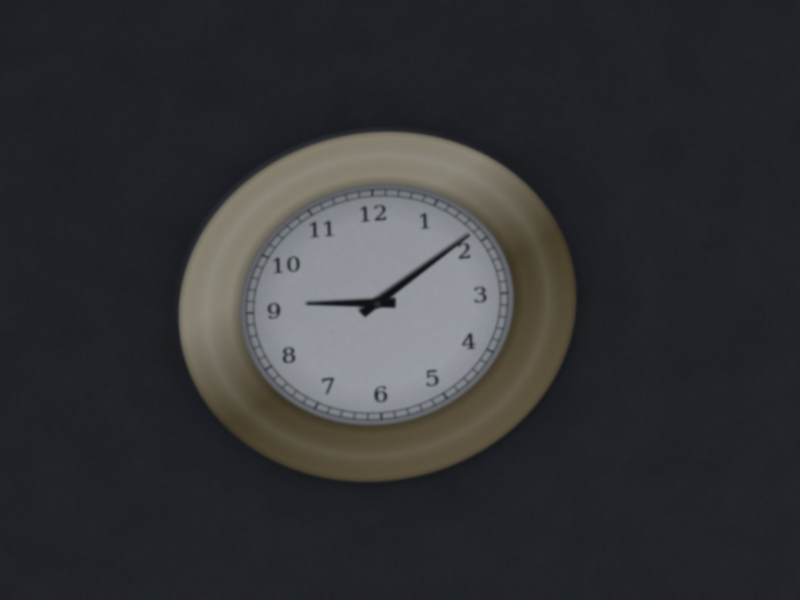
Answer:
**9:09**
